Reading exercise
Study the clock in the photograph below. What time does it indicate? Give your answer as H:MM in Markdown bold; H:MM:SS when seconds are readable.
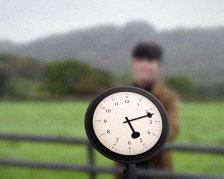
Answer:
**5:12**
